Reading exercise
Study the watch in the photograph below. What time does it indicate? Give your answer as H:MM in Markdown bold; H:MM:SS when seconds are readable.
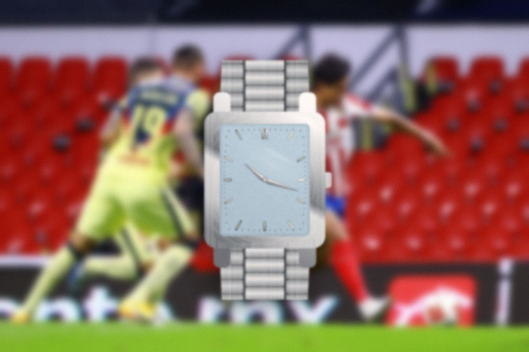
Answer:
**10:18**
